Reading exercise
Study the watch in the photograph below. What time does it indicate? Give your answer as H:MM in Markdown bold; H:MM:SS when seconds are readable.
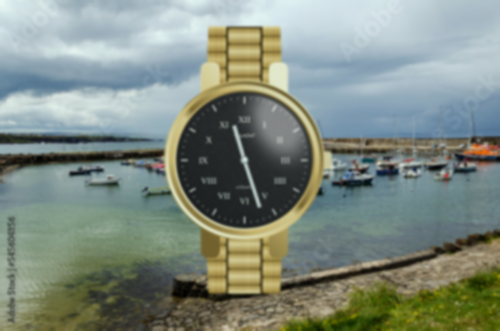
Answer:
**11:27**
